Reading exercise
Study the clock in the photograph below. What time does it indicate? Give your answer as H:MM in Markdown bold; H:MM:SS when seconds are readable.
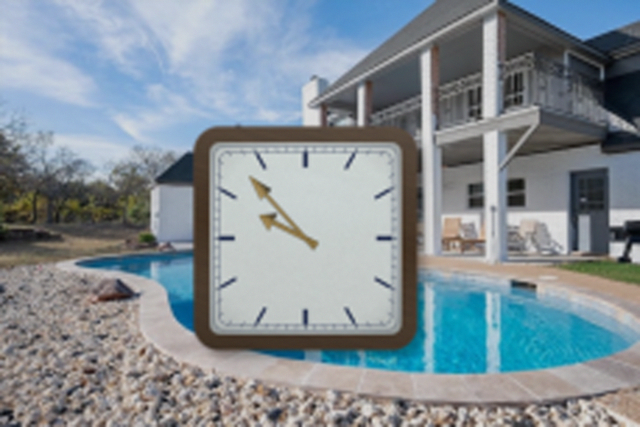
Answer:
**9:53**
